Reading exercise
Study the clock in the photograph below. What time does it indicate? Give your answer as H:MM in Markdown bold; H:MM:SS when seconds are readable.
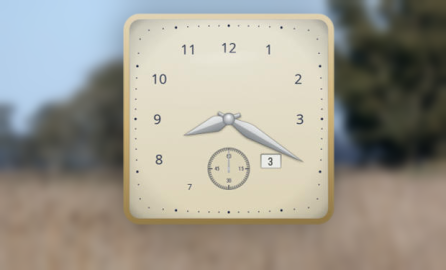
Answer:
**8:20**
